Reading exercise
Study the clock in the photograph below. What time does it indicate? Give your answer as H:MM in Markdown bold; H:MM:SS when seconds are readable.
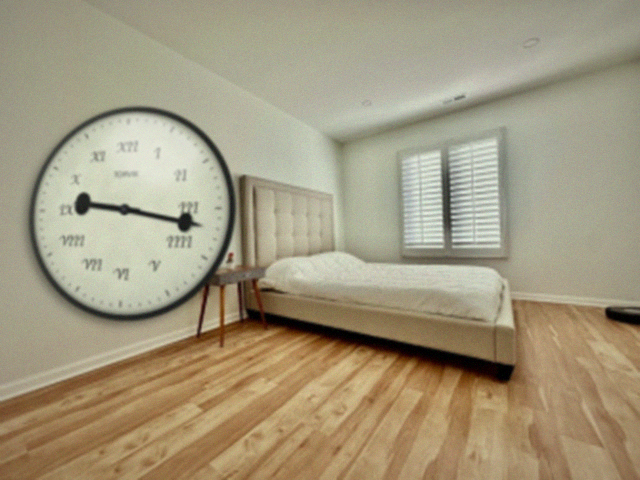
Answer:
**9:17**
